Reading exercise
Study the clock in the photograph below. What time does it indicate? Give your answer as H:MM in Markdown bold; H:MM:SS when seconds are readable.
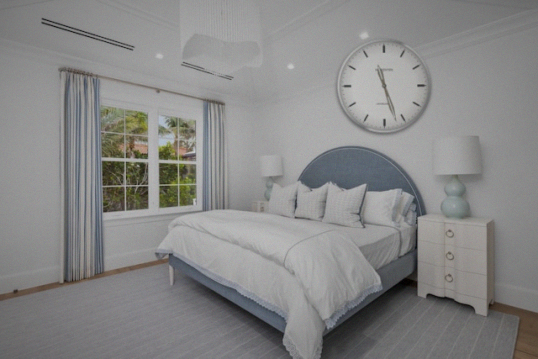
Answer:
**11:27**
